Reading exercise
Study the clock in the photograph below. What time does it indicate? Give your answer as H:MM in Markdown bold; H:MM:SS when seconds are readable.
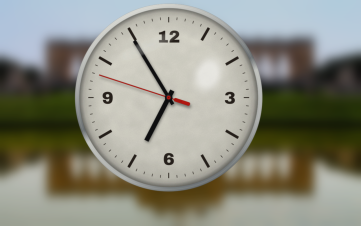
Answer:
**6:54:48**
